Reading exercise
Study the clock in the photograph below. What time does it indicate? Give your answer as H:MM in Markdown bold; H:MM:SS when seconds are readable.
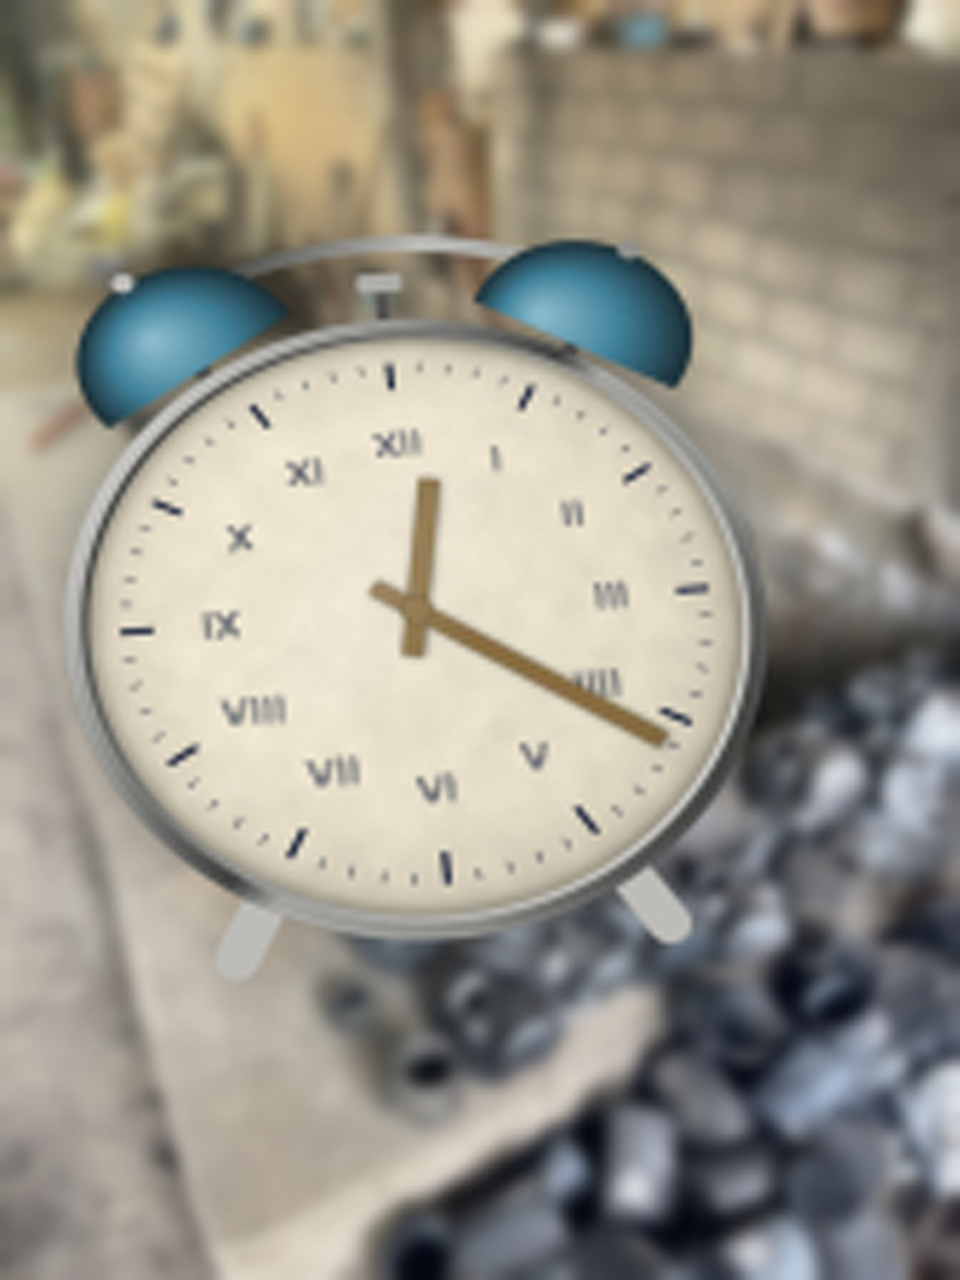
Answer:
**12:21**
